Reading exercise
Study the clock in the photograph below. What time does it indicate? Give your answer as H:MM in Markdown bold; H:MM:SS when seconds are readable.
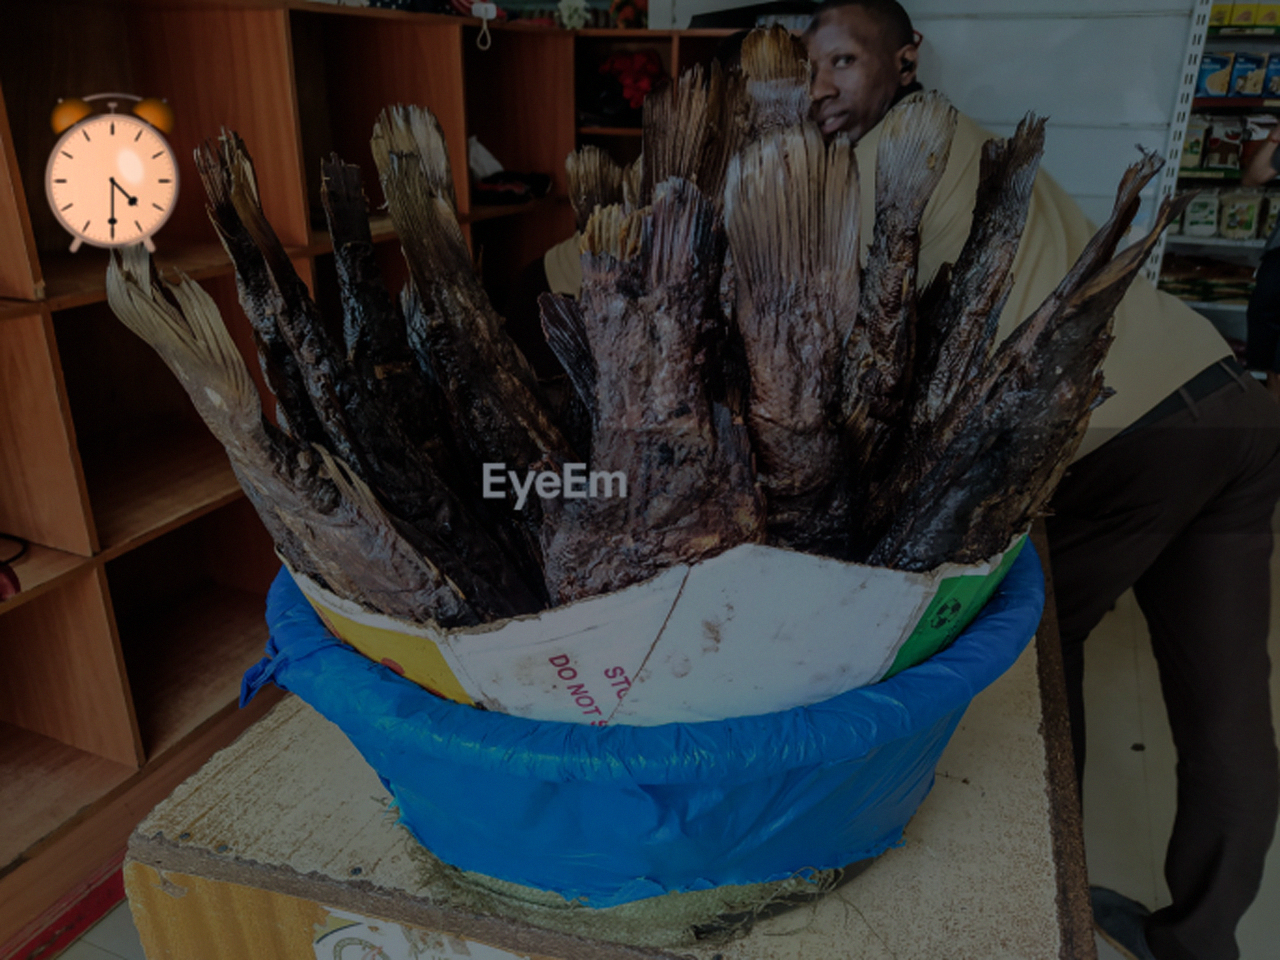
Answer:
**4:30**
